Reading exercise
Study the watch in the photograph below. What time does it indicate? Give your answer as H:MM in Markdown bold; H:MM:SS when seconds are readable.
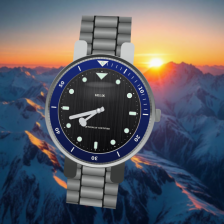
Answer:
**7:42**
